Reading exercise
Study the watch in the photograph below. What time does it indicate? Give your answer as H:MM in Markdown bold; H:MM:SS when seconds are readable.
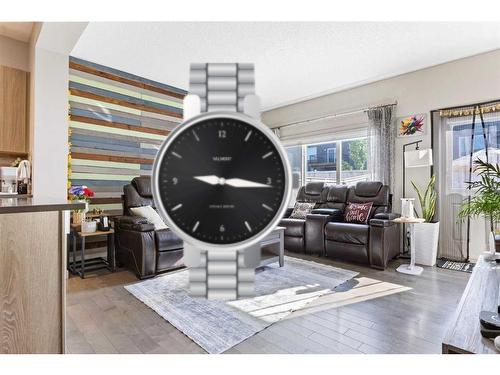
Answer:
**9:16**
